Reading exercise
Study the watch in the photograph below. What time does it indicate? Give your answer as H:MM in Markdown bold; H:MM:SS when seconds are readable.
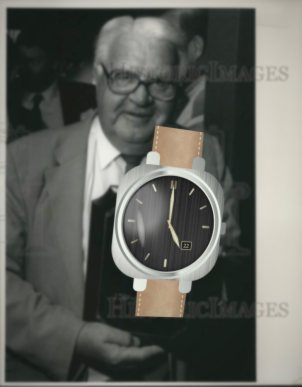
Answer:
**5:00**
